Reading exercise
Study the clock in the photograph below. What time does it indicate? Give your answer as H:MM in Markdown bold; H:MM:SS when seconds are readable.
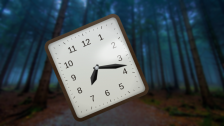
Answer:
**7:18**
